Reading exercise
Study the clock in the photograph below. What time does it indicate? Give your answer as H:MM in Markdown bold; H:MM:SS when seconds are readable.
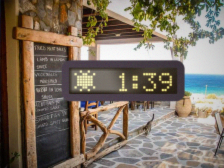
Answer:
**1:39**
